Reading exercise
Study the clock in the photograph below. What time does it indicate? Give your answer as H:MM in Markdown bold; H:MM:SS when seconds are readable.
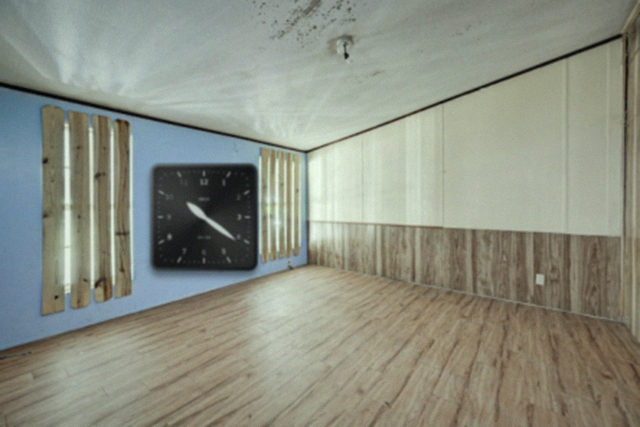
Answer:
**10:21**
